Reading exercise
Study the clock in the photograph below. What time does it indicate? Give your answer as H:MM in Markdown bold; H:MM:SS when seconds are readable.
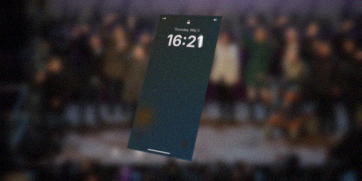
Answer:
**16:21**
